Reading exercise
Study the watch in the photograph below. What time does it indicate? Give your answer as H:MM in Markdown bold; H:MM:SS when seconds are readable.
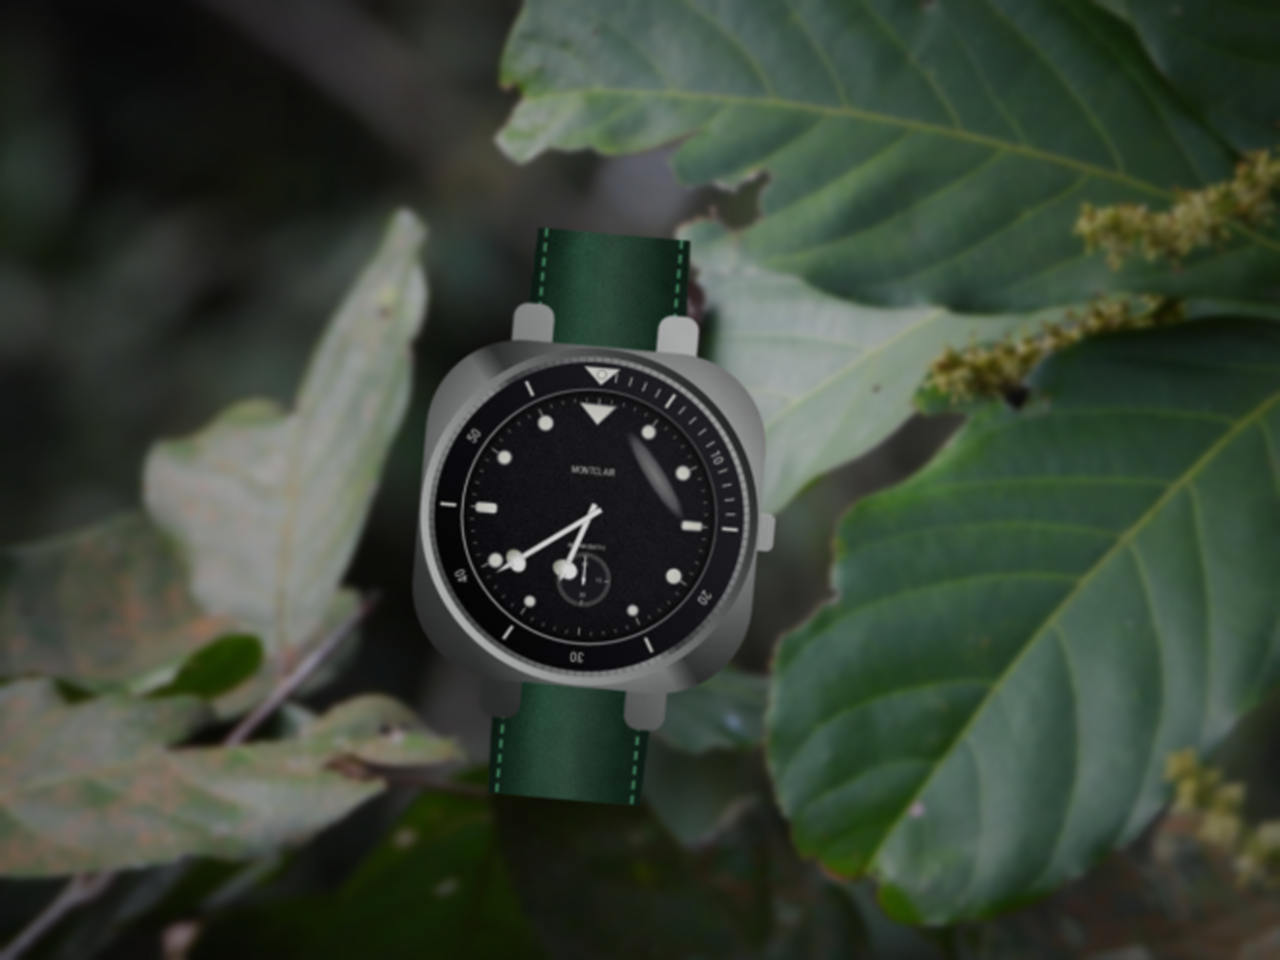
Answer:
**6:39**
